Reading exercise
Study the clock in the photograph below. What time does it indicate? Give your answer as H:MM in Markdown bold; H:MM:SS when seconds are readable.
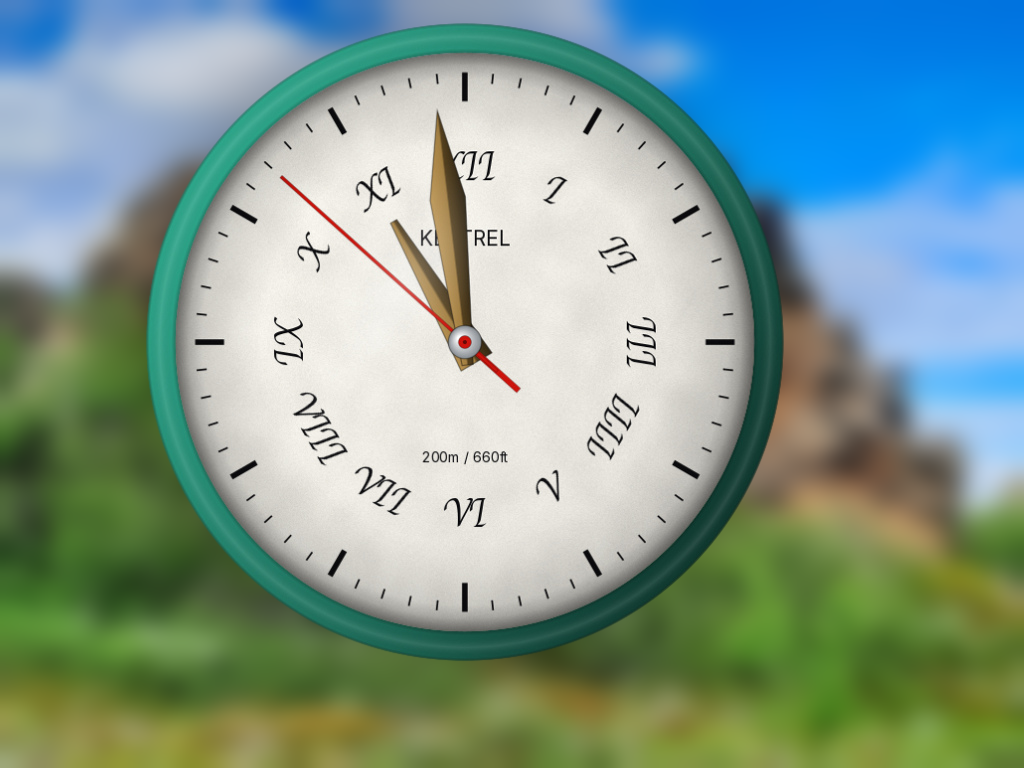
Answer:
**10:58:52**
